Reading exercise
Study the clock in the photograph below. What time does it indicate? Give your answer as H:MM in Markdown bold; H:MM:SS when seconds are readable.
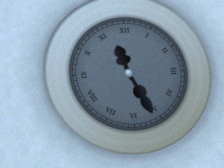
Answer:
**11:26**
